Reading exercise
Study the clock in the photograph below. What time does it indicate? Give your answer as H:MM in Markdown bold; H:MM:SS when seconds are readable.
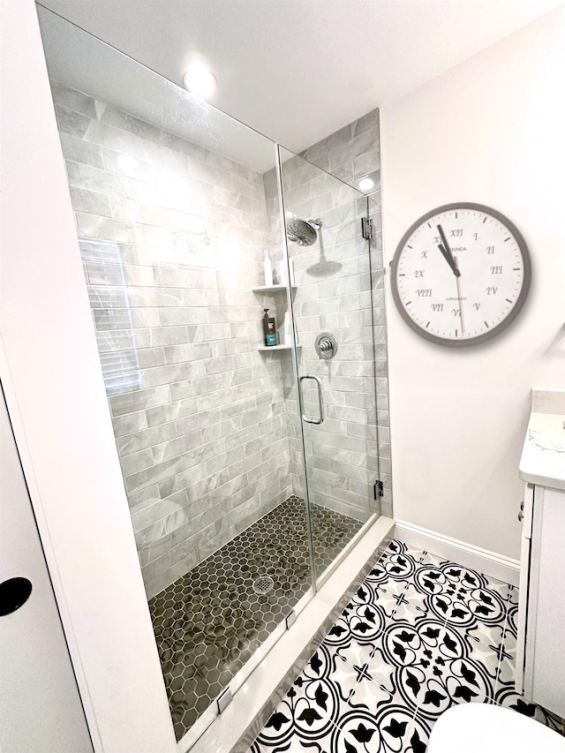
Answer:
**10:56:29**
